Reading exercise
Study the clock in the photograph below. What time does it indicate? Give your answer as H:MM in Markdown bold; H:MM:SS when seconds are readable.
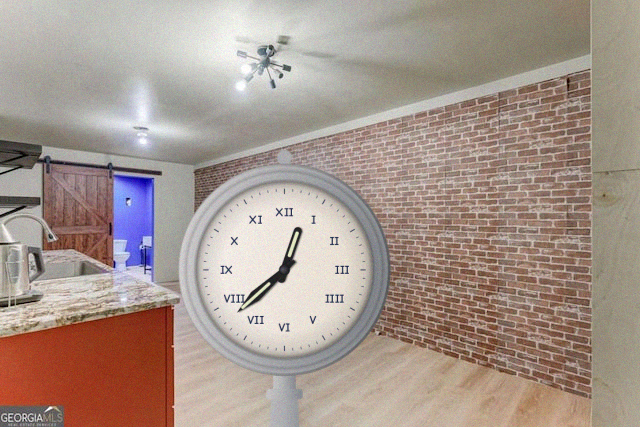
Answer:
**12:38**
